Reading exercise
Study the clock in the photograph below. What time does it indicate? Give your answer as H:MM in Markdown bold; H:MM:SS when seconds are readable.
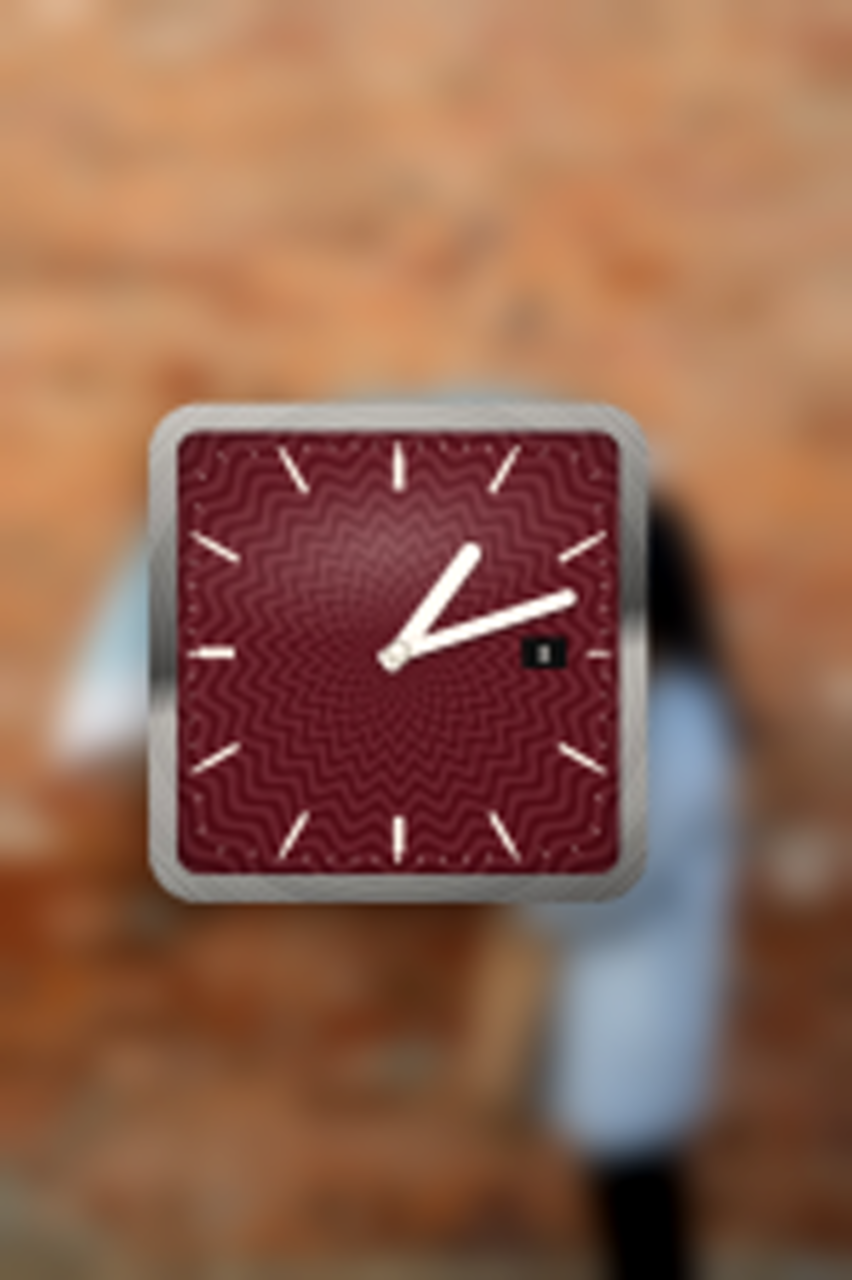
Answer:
**1:12**
